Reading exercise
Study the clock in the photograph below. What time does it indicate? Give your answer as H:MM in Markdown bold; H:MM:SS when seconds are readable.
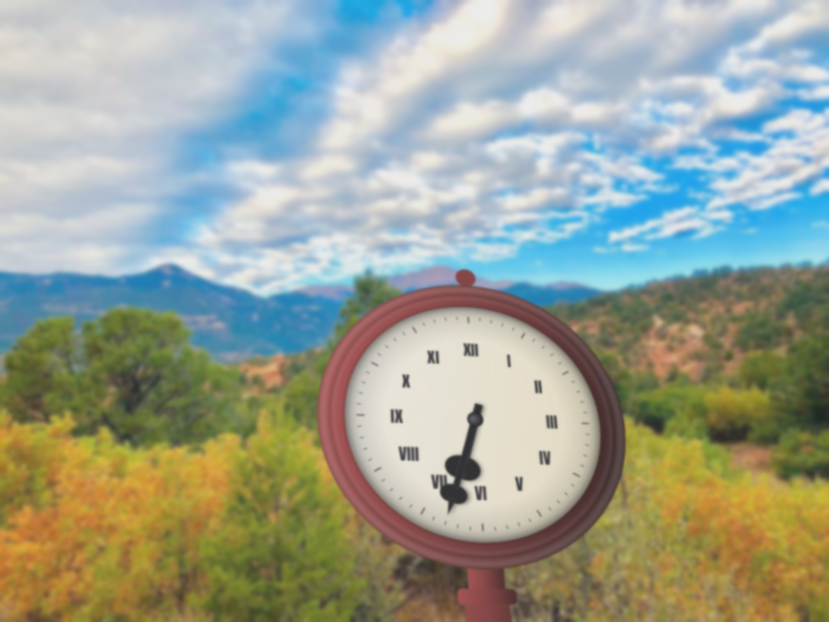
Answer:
**6:33**
